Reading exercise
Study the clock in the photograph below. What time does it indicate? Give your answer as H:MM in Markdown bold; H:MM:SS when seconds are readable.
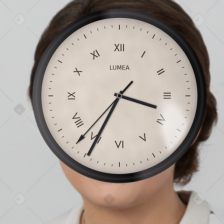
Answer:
**3:34:37**
